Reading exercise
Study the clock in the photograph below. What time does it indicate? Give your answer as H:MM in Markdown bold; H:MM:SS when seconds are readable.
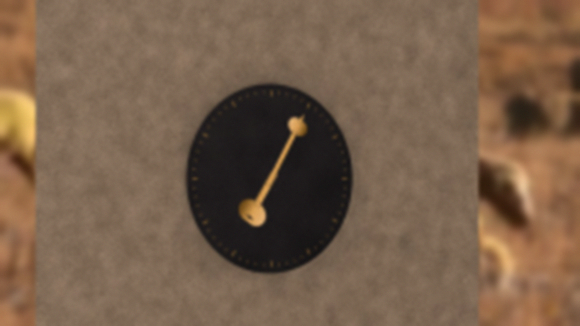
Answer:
**7:05**
